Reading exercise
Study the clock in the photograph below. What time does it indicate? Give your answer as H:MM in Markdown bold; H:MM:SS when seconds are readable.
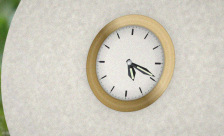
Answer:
**5:19**
